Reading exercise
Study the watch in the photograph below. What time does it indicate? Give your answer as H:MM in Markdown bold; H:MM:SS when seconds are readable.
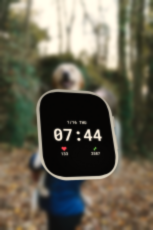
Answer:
**7:44**
